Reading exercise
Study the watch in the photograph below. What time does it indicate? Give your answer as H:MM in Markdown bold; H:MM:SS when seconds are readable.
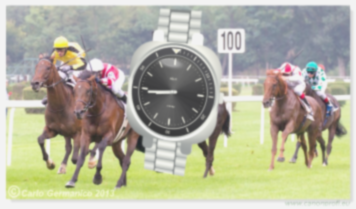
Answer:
**8:44**
